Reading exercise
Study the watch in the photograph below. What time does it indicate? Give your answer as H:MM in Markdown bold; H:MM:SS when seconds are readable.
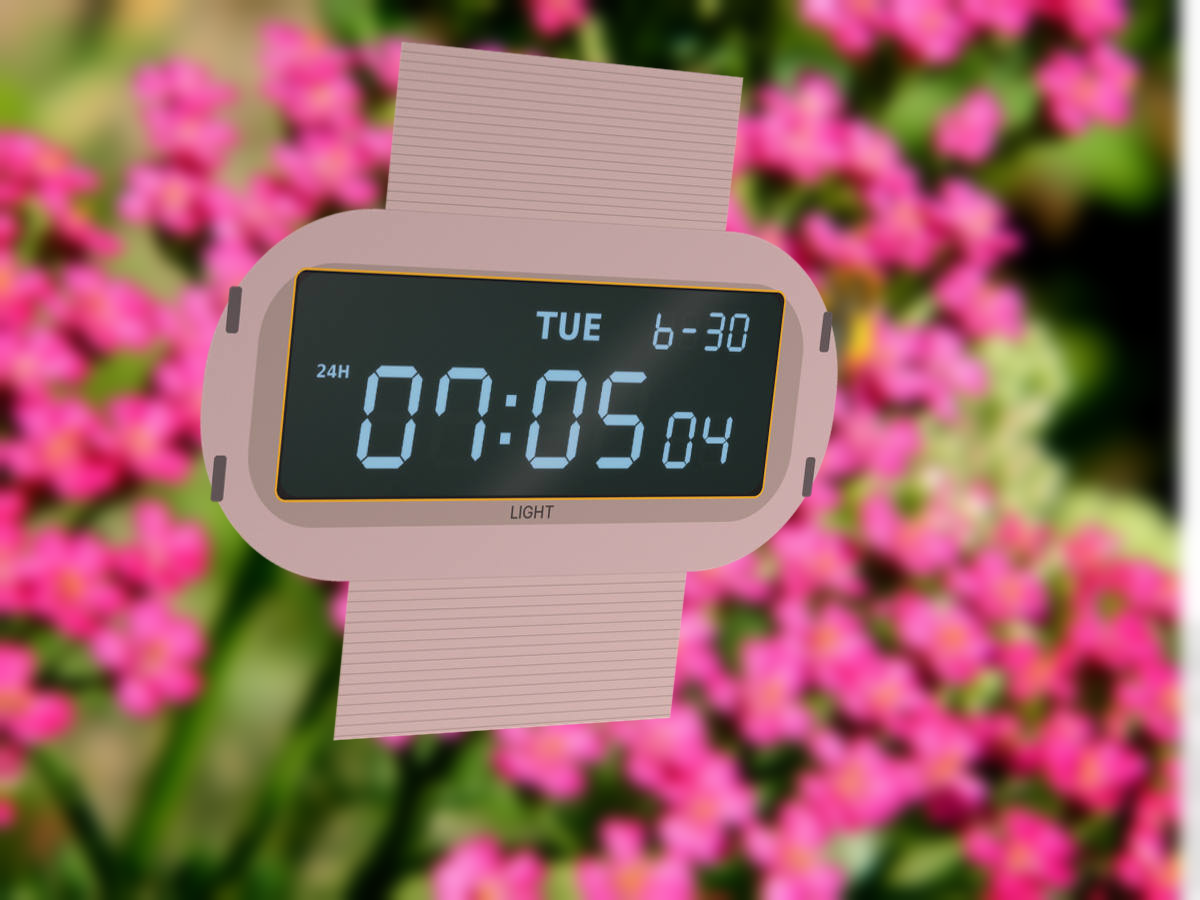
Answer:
**7:05:04**
